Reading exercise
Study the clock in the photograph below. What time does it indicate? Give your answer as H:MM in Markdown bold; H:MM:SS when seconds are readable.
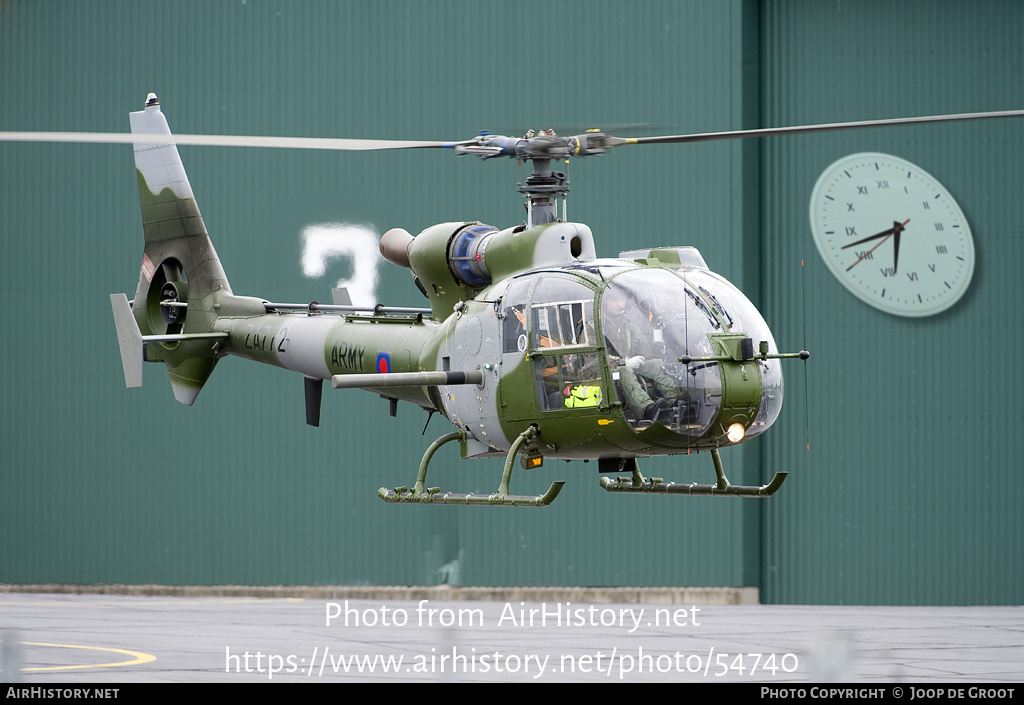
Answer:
**6:42:40**
